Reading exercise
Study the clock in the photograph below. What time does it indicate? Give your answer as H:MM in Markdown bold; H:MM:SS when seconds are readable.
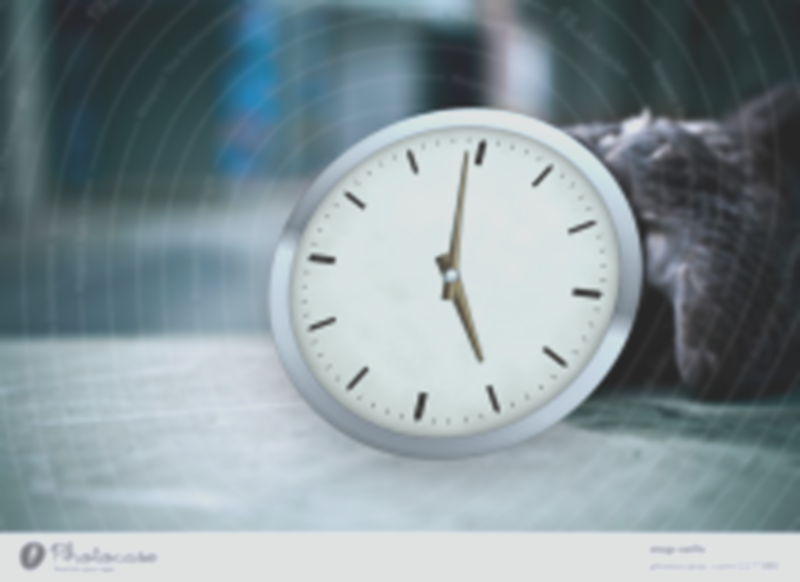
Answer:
**4:59**
